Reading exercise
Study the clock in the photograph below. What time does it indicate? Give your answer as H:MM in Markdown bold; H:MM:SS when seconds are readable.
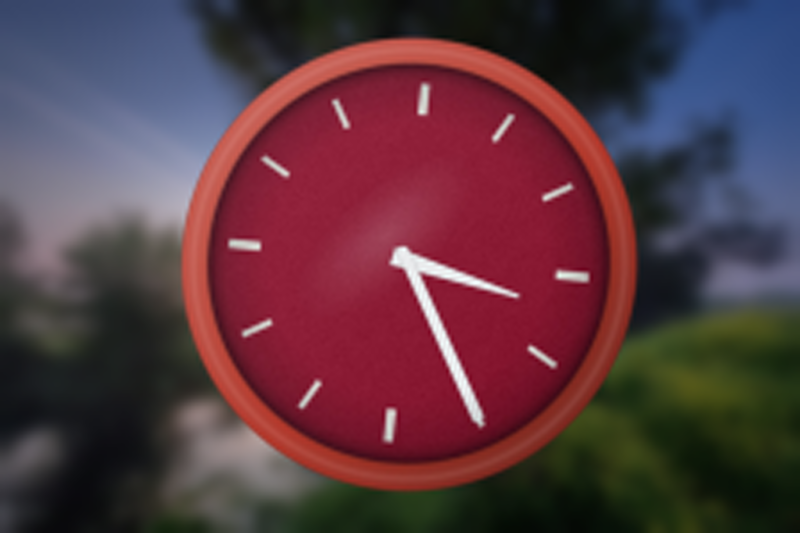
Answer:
**3:25**
